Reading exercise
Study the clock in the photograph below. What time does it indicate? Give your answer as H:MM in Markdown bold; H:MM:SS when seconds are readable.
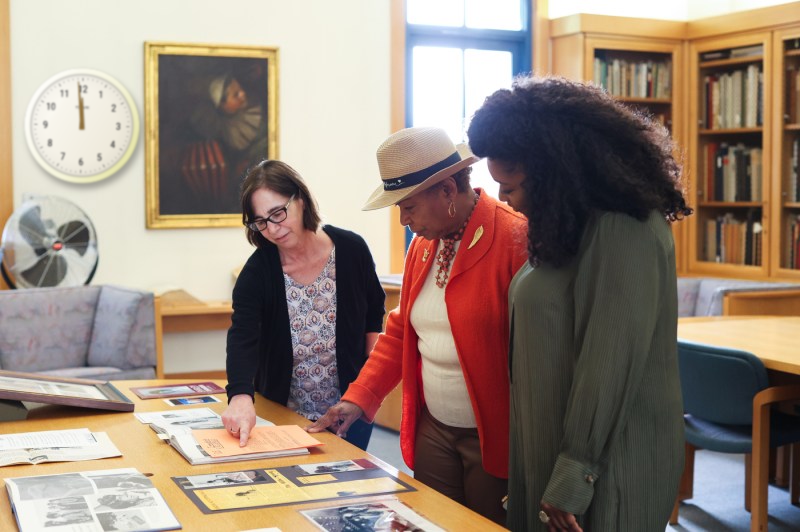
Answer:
**11:59**
